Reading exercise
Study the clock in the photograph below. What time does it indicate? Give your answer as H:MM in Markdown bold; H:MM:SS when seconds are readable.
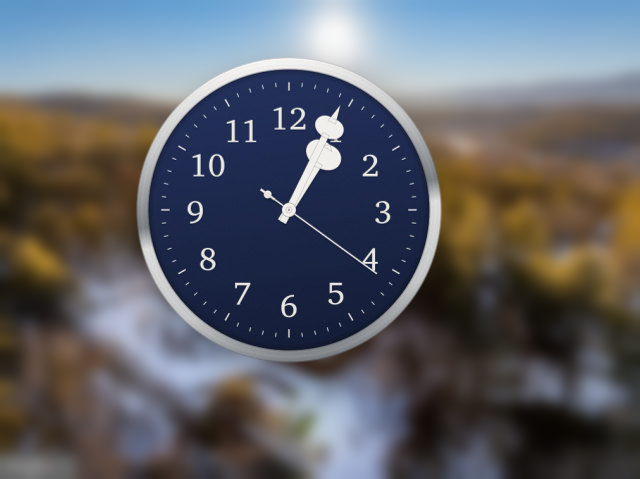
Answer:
**1:04:21**
